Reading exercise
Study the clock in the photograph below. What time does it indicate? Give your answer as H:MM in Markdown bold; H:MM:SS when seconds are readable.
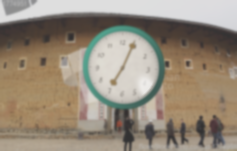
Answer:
**7:04**
